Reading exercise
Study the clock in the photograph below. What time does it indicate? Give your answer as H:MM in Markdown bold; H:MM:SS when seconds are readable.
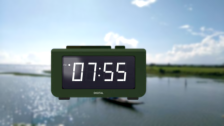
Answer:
**7:55**
